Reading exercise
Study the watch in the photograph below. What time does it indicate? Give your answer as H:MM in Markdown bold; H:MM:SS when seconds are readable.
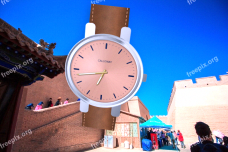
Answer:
**6:43**
